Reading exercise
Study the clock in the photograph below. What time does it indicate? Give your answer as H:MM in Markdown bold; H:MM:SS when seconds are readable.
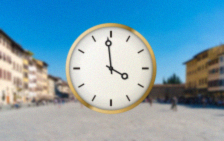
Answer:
**3:59**
